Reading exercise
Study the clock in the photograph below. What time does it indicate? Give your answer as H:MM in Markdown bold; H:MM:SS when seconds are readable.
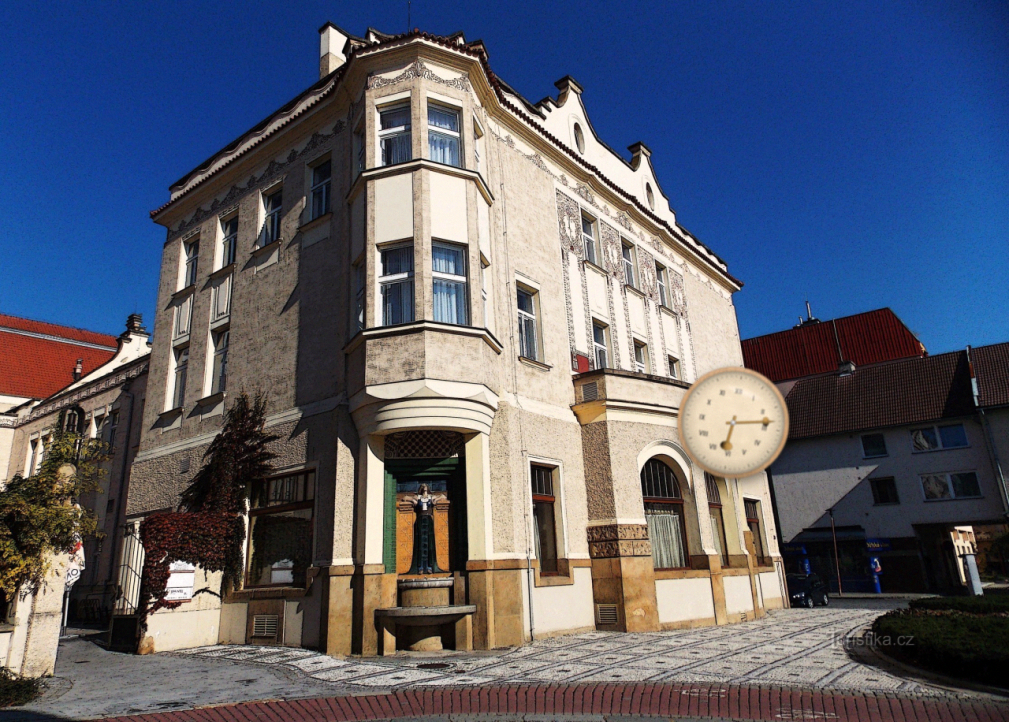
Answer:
**6:13**
